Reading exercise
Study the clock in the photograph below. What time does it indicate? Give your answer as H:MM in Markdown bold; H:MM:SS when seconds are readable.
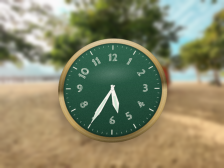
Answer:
**5:35**
